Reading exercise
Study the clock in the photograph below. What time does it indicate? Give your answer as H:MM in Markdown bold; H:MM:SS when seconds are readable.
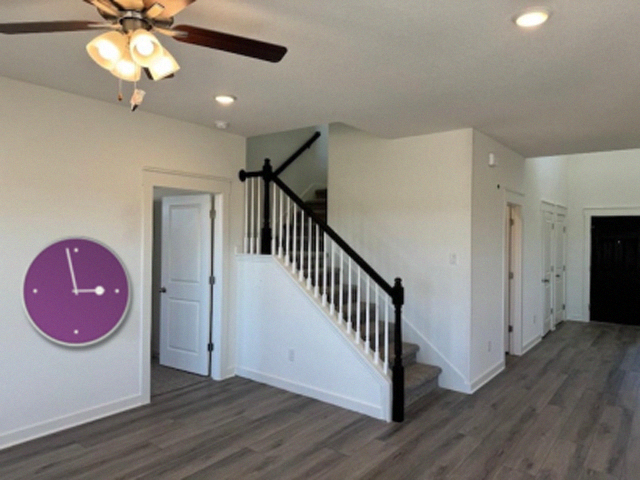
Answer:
**2:58**
